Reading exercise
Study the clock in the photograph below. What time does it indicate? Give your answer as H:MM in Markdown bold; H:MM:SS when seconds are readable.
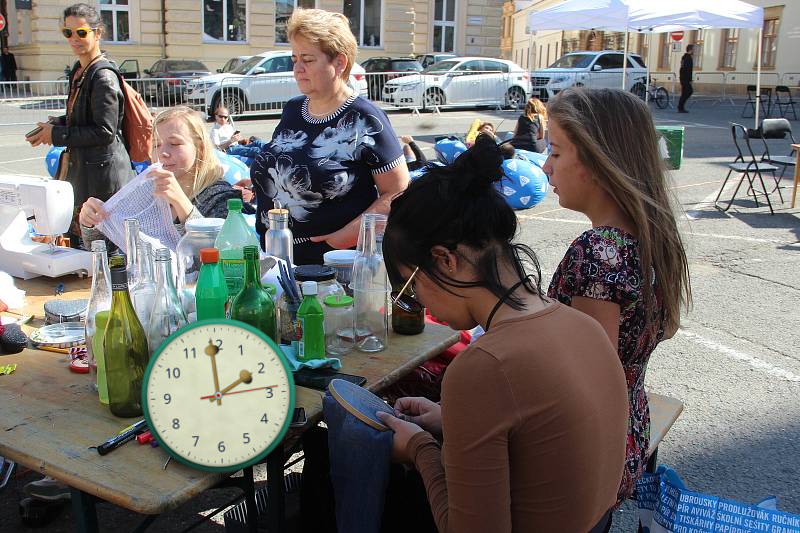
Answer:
**1:59:14**
